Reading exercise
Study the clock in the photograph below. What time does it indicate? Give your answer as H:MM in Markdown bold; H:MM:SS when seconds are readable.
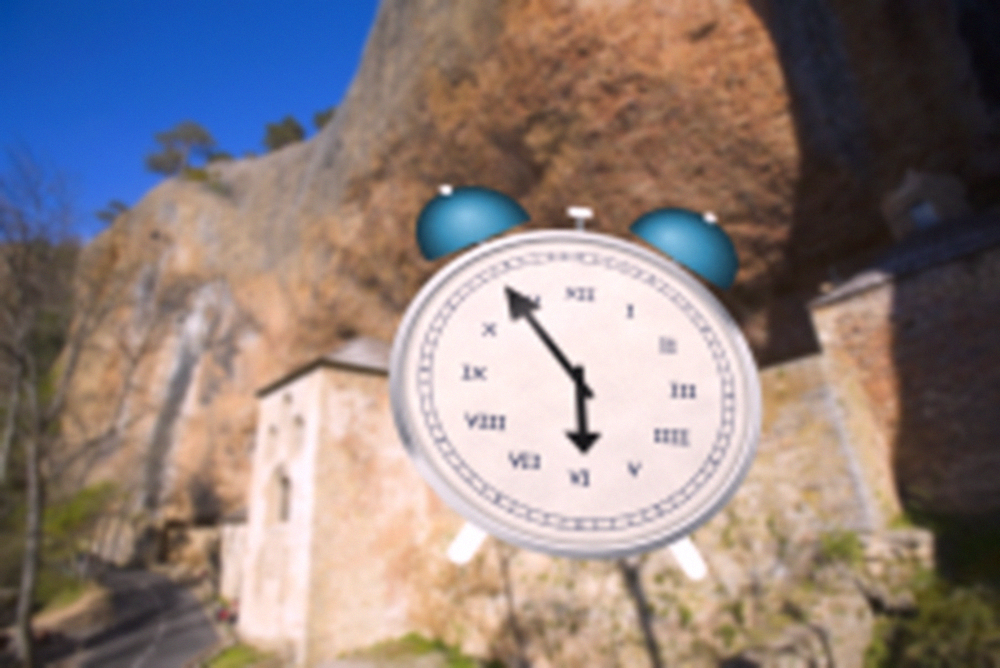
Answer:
**5:54**
